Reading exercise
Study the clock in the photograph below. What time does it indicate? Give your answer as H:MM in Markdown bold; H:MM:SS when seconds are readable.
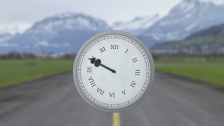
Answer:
**9:49**
